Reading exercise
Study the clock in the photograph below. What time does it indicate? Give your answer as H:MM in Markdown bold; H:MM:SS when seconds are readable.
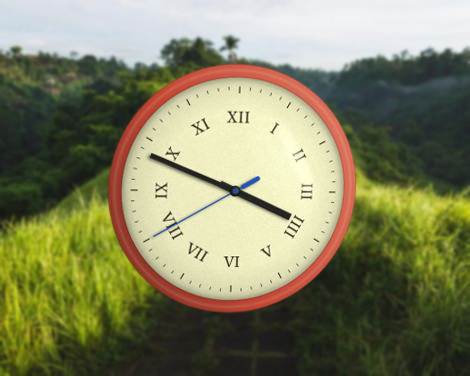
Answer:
**3:48:40**
